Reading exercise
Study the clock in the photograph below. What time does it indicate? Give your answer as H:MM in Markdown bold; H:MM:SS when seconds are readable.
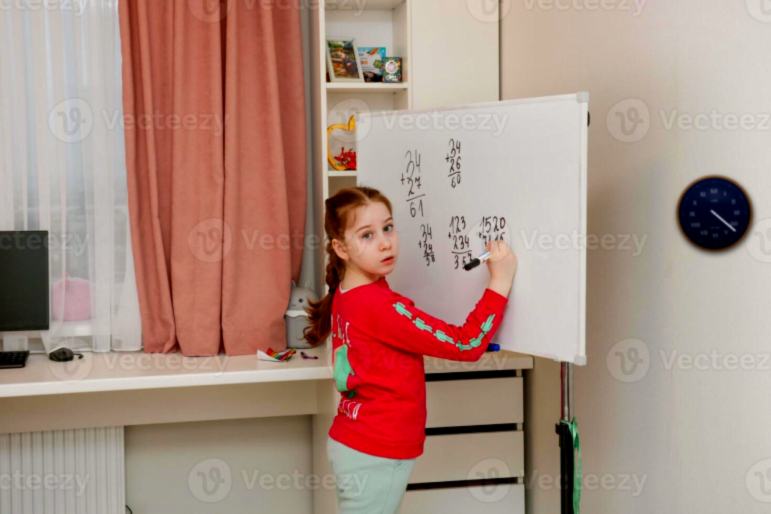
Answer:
**4:22**
